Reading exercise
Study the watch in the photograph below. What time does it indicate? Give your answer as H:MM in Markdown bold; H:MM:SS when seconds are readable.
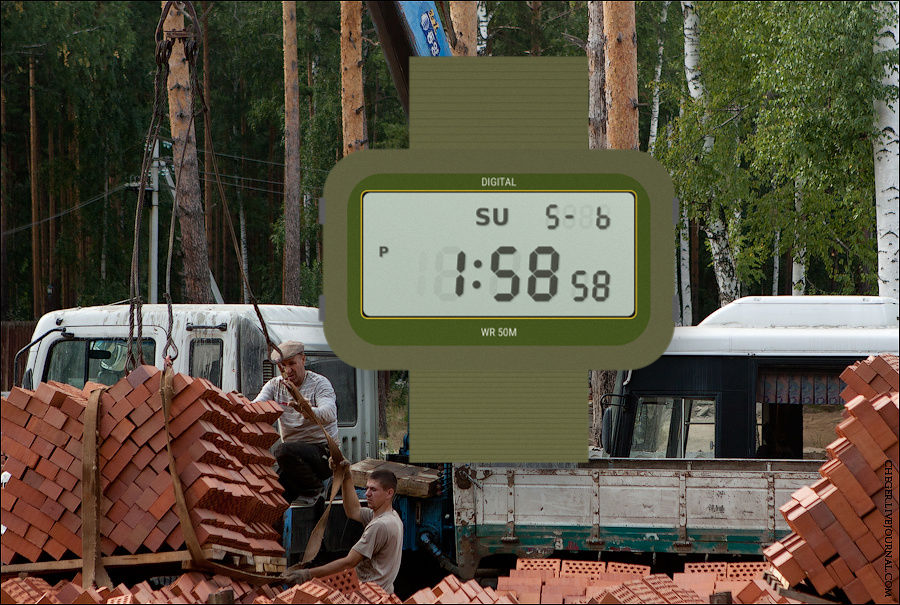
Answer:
**1:58:58**
